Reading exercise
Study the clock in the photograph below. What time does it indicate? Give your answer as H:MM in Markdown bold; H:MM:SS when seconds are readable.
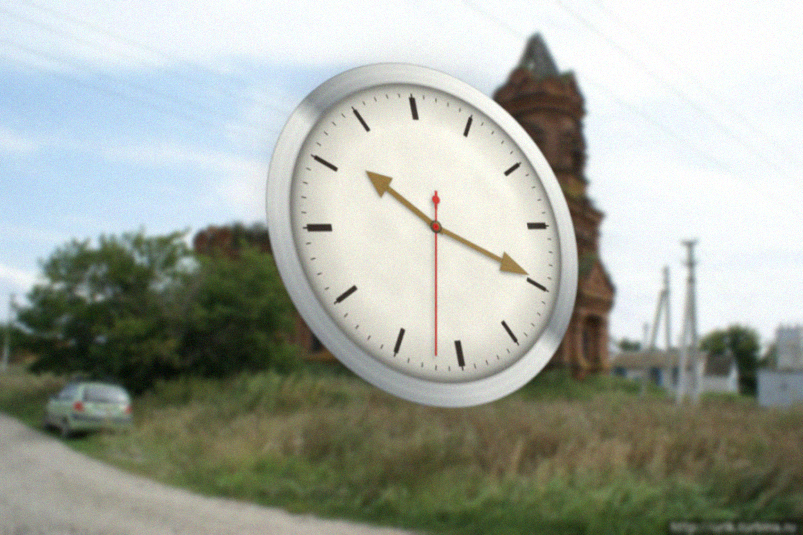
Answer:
**10:19:32**
